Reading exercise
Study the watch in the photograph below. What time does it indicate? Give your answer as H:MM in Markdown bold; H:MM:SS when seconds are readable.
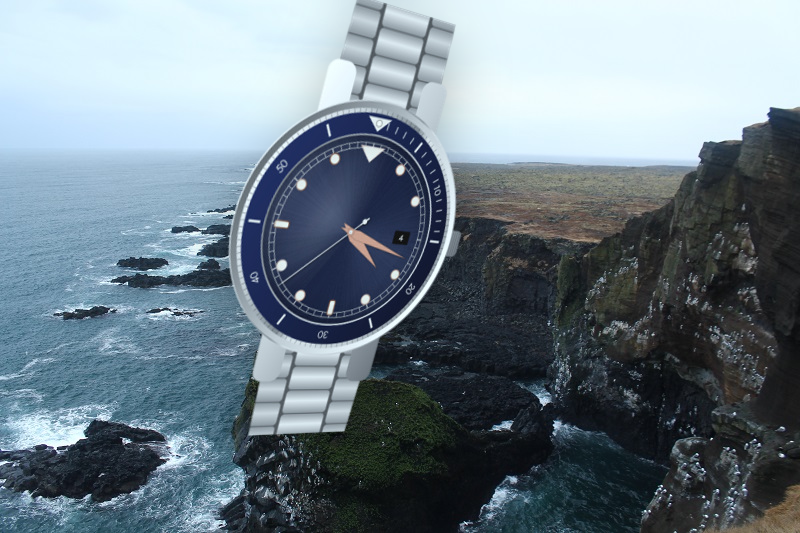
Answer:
**4:17:38**
